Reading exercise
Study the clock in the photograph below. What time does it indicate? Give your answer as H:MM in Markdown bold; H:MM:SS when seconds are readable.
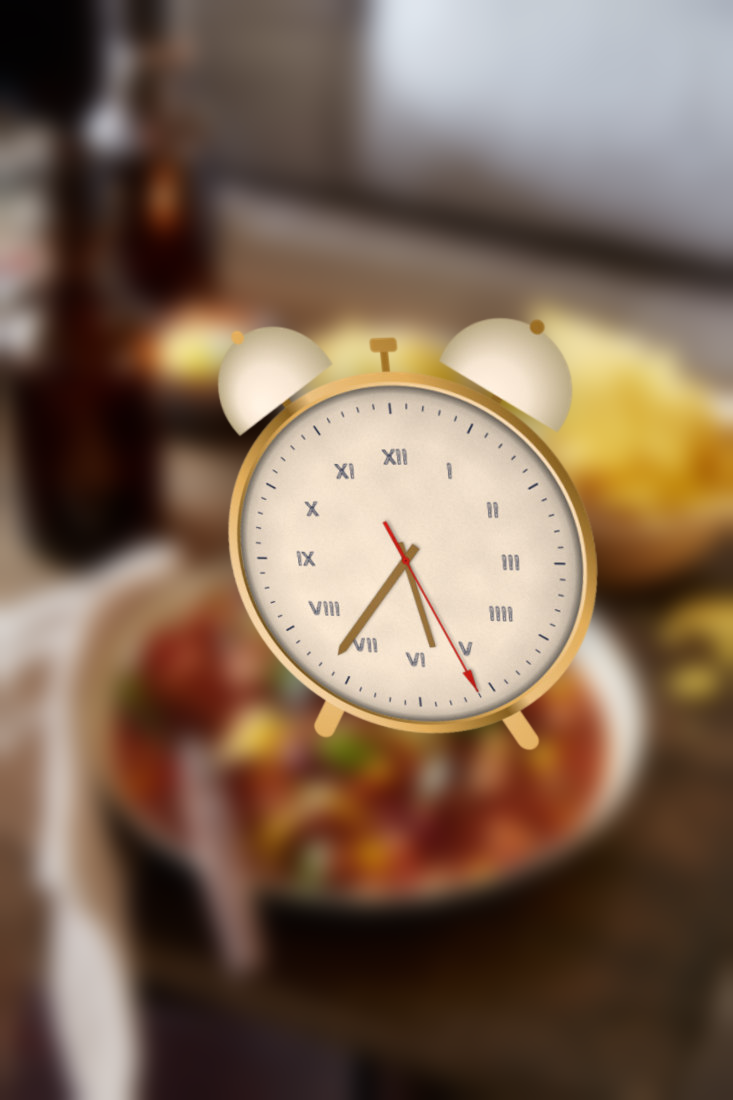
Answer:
**5:36:26**
